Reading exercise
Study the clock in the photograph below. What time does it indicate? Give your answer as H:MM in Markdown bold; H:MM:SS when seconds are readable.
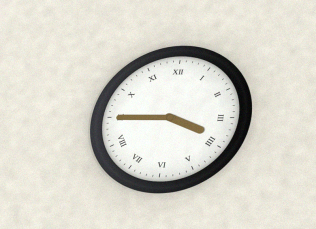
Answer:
**3:45**
